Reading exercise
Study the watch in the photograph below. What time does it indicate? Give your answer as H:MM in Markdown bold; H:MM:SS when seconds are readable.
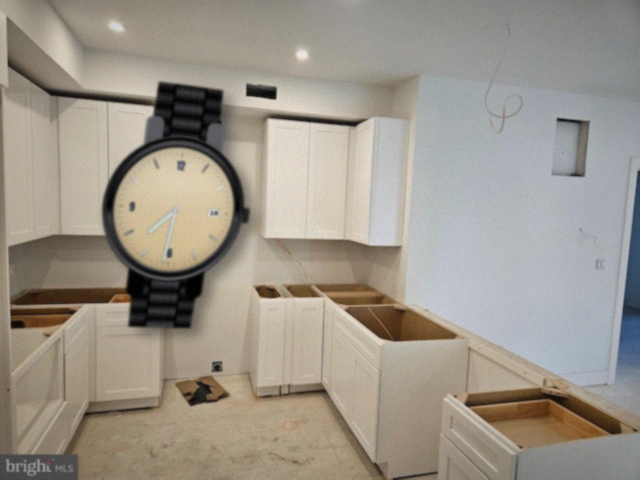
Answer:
**7:31**
